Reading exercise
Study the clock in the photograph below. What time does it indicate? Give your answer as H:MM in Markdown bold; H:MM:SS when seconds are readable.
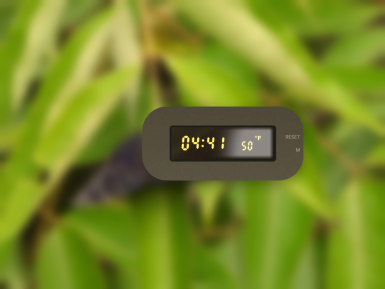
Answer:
**4:41**
